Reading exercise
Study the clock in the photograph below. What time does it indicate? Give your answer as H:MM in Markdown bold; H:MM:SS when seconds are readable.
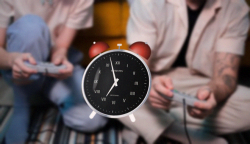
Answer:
**6:57**
